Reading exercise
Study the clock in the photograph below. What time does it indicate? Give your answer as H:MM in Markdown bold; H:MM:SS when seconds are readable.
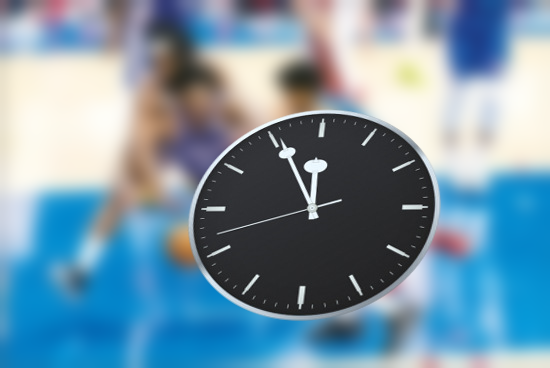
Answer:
**11:55:42**
